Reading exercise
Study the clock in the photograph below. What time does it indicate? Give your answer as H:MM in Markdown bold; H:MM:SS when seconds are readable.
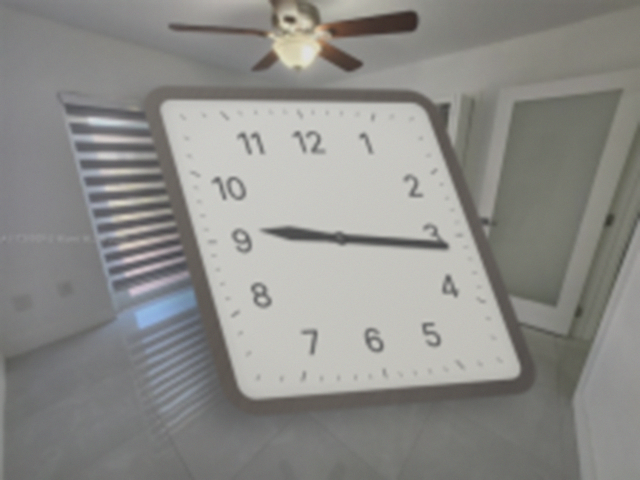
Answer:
**9:16**
